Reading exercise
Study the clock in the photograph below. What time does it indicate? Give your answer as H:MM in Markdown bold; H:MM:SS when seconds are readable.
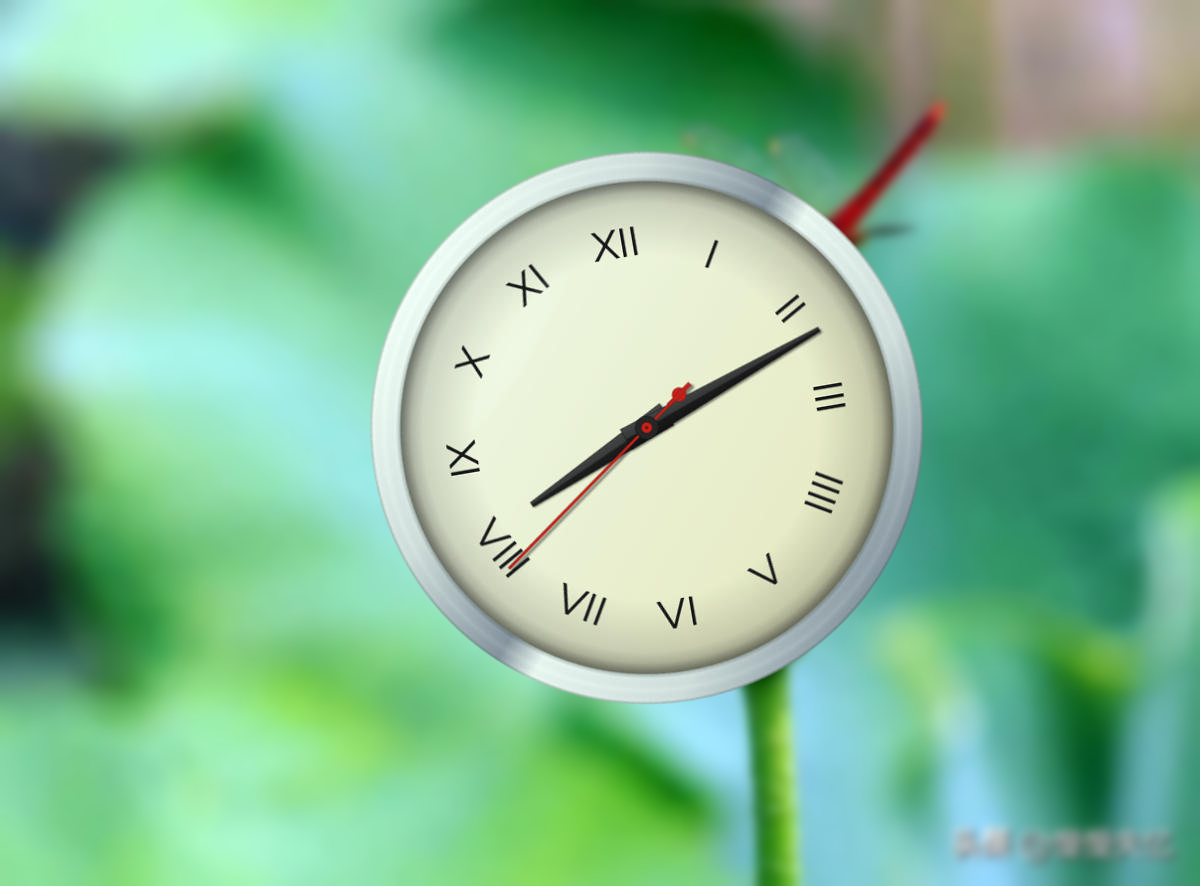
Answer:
**8:11:39**
